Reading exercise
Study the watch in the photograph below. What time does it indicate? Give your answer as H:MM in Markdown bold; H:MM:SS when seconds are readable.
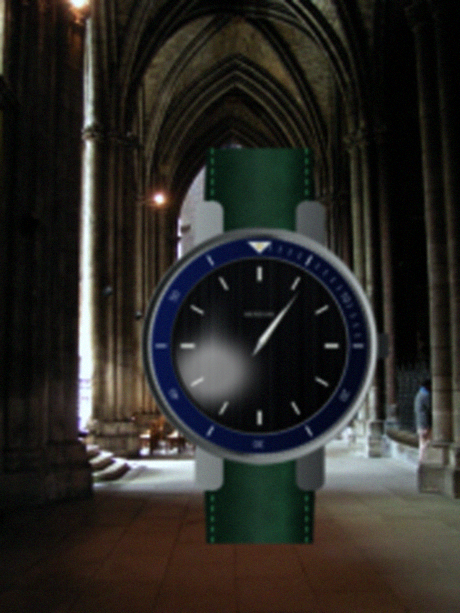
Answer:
**1:06**
